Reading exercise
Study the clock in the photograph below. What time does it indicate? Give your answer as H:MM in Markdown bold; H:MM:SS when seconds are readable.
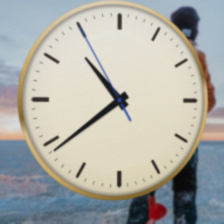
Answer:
**10:38:55**
